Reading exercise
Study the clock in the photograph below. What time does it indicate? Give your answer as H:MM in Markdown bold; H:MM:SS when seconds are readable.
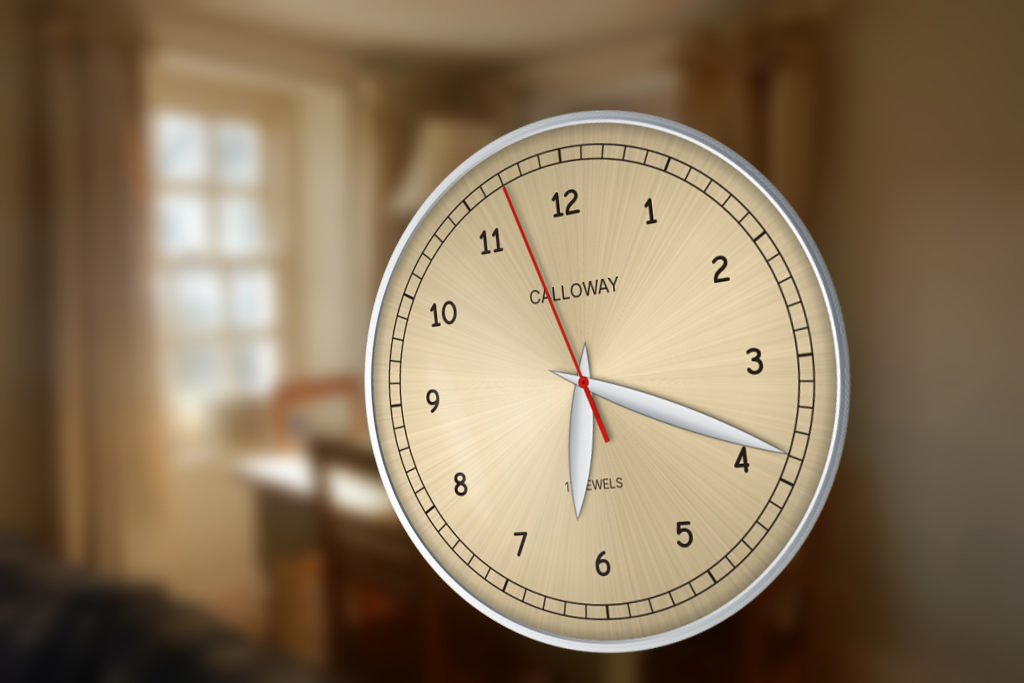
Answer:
**6:18:57**
